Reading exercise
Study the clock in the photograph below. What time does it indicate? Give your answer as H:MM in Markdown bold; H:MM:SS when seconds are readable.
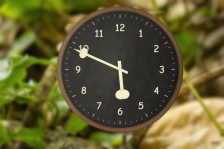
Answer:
**5:49**
